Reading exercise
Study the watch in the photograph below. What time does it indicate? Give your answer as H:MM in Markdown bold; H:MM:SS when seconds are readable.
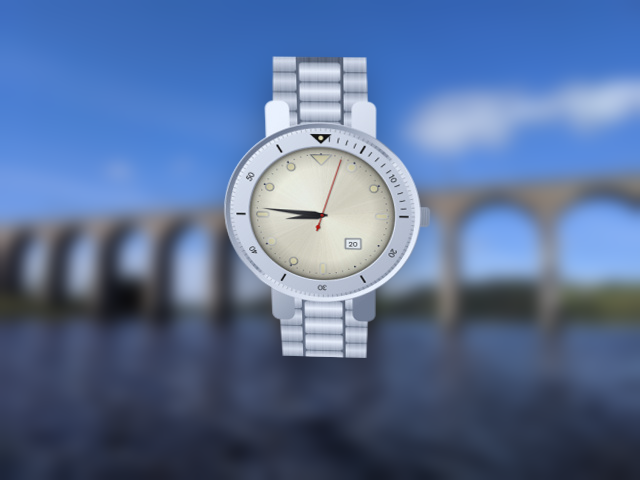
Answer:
**8:46:03**
